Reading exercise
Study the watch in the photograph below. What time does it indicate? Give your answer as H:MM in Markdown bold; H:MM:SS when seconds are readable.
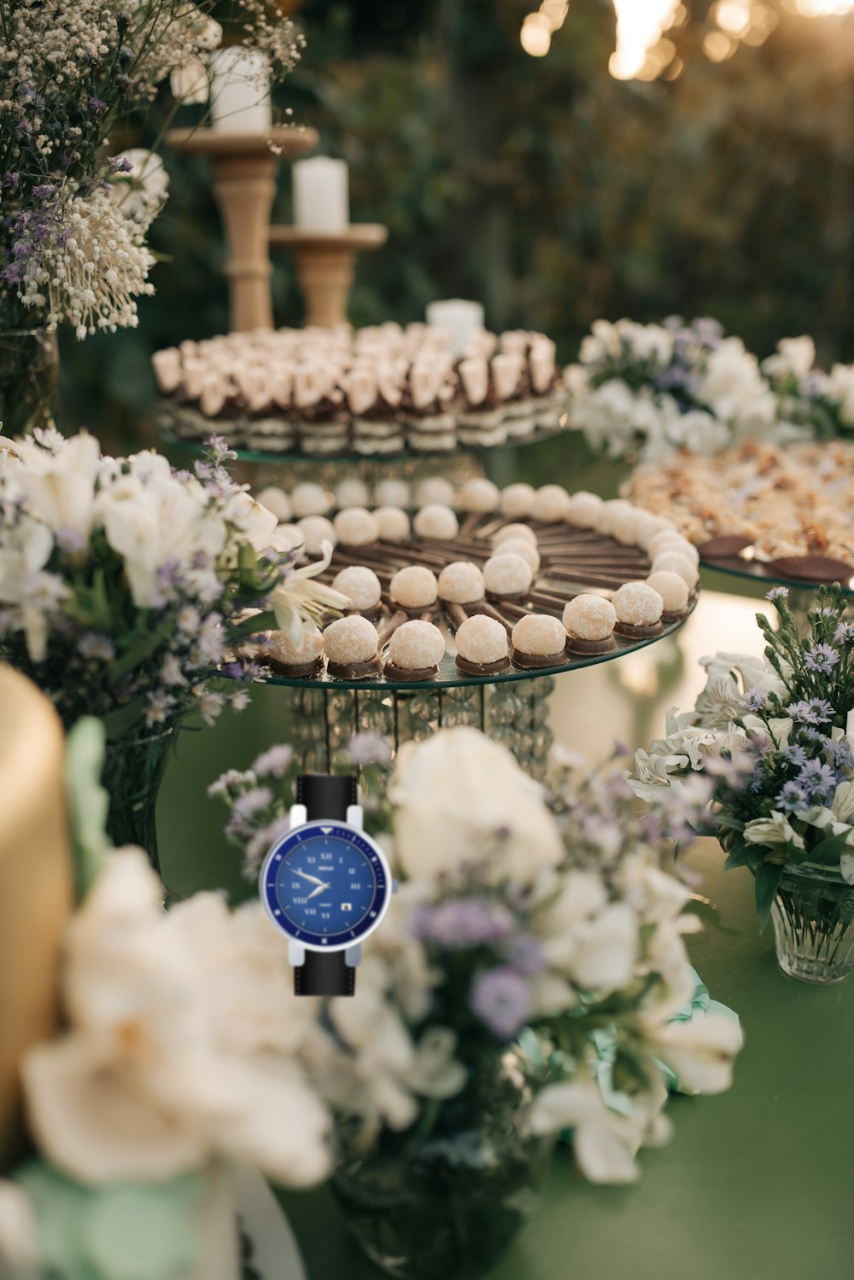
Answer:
**7:49**
